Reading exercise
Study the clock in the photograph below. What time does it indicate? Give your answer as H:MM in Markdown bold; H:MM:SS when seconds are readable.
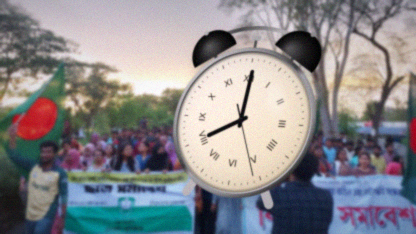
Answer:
**8:00:26**
